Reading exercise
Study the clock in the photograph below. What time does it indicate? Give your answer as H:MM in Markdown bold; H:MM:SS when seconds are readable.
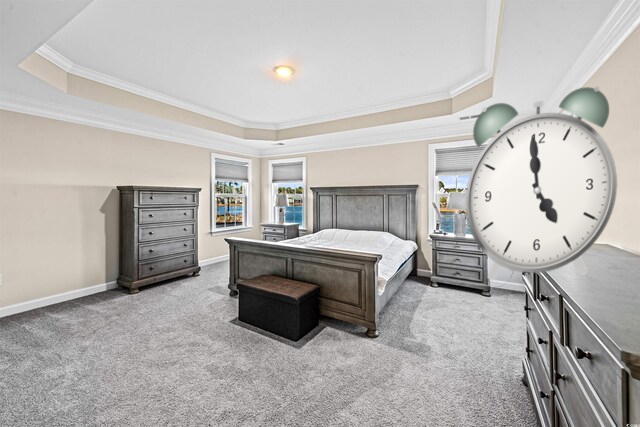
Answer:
**4:59**
